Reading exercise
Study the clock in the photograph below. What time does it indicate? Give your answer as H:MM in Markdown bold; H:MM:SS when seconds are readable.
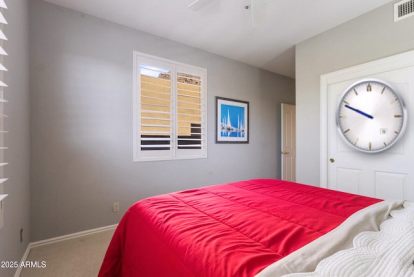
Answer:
**9:49**
